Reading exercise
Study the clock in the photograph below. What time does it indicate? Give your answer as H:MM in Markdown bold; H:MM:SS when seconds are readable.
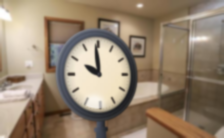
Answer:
**9:59**
